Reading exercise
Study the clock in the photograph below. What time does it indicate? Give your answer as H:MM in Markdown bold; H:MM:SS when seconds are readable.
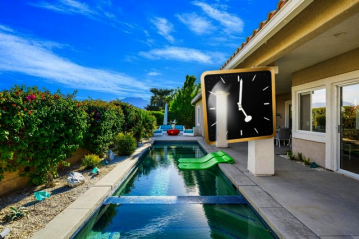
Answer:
**5:01**
